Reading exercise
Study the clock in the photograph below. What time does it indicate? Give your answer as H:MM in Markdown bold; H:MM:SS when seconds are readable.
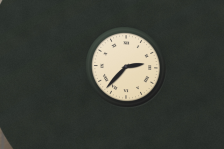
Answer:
**2:37**
